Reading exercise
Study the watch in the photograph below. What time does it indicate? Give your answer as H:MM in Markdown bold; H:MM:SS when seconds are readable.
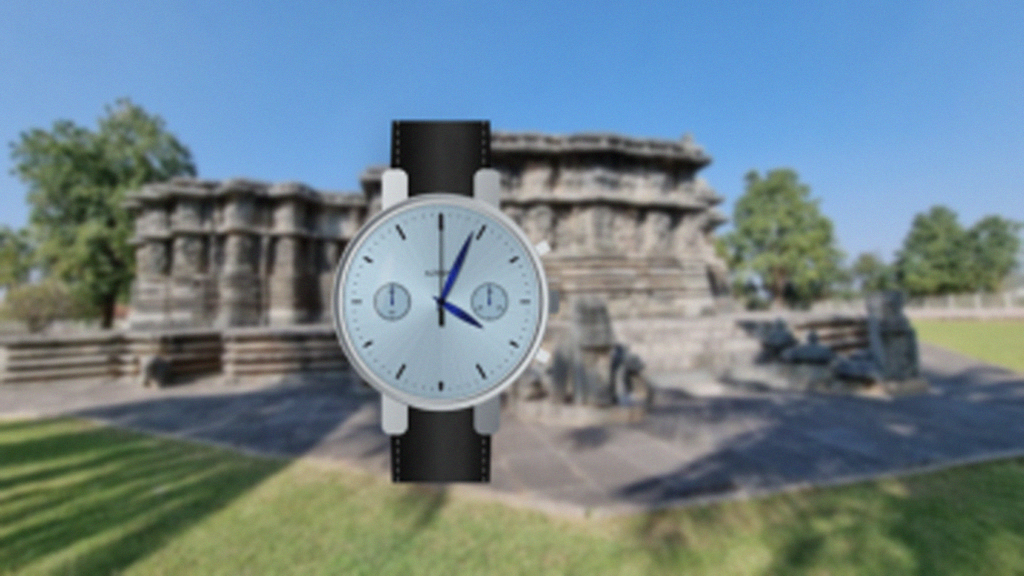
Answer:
**4:04**
